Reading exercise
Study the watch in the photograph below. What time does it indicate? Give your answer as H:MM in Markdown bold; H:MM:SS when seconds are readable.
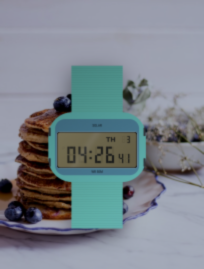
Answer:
**4:26:41**
